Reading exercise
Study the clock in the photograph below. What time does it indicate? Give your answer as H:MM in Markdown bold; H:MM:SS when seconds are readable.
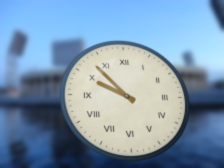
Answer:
**9:53**
